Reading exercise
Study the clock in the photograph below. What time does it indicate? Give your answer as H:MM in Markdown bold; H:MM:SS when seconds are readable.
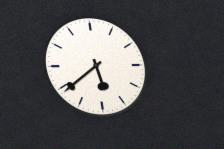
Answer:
**5:39**
